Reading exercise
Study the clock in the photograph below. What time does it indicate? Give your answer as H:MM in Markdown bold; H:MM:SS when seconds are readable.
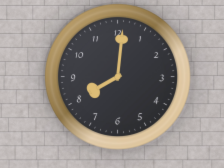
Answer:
**8:01**
